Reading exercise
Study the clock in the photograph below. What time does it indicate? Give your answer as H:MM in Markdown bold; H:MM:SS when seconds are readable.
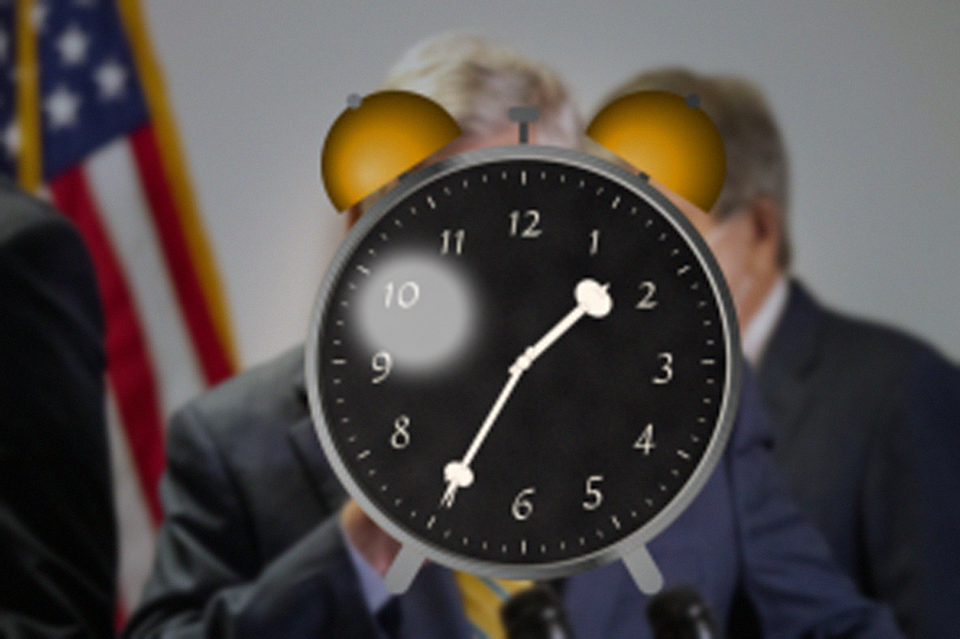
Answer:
**1:35**
